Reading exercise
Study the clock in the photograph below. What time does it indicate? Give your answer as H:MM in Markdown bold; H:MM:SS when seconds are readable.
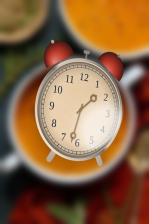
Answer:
**1:32**
